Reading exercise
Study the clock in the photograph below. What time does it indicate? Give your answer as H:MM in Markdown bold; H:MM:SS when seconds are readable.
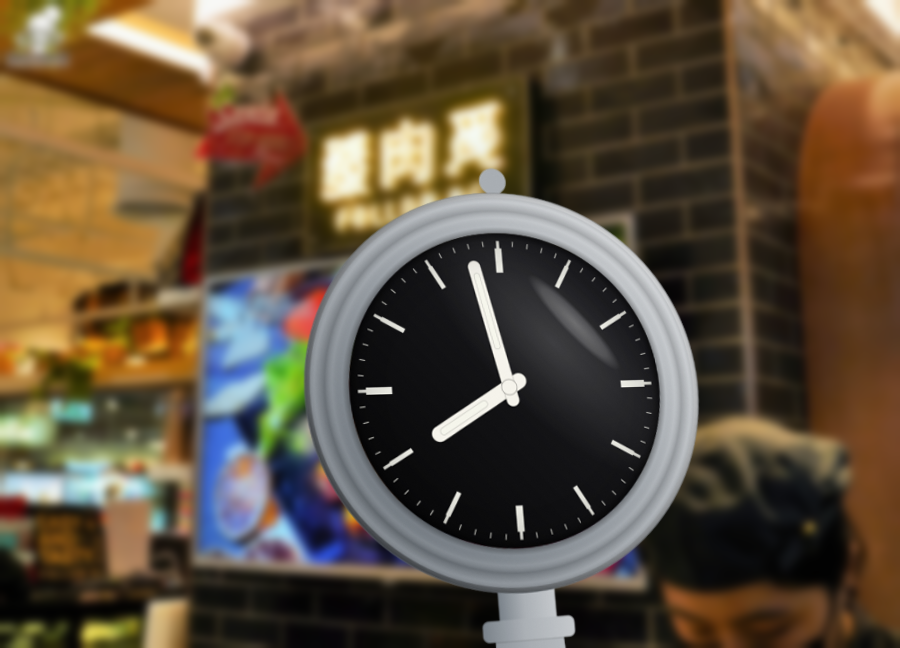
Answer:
**7:58**
